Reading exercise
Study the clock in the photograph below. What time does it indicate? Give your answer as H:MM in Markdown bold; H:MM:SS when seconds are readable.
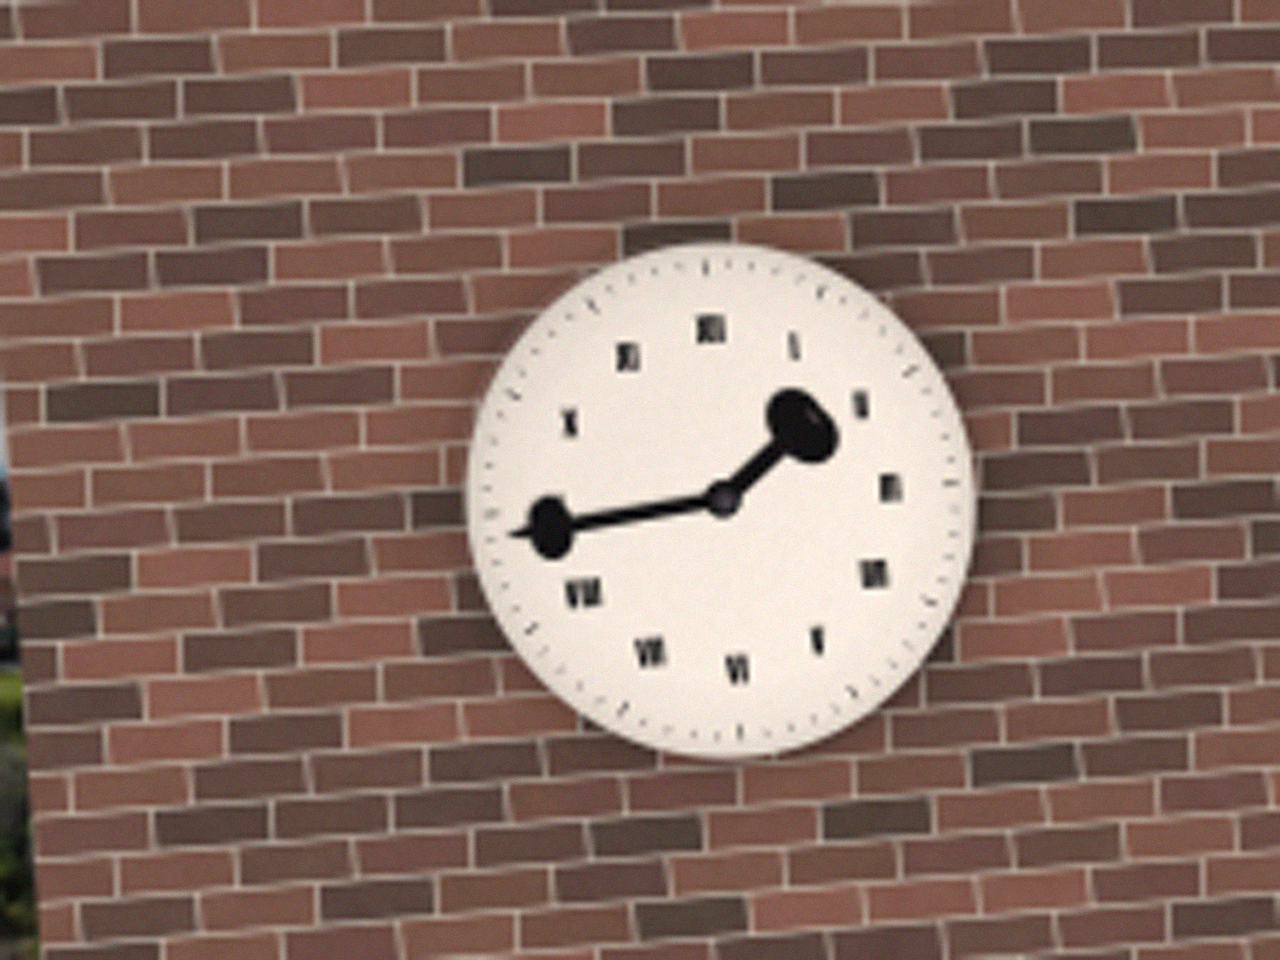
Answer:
**1:44**
